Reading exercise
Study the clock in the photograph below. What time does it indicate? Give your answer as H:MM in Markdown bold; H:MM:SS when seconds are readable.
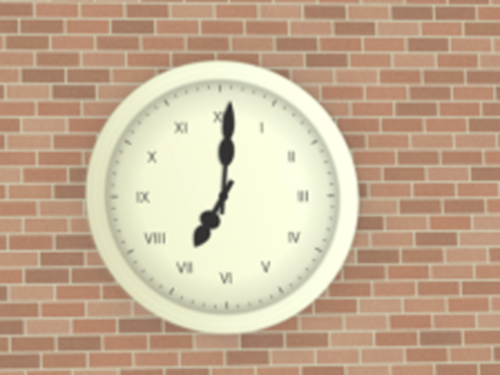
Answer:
**7:01**
